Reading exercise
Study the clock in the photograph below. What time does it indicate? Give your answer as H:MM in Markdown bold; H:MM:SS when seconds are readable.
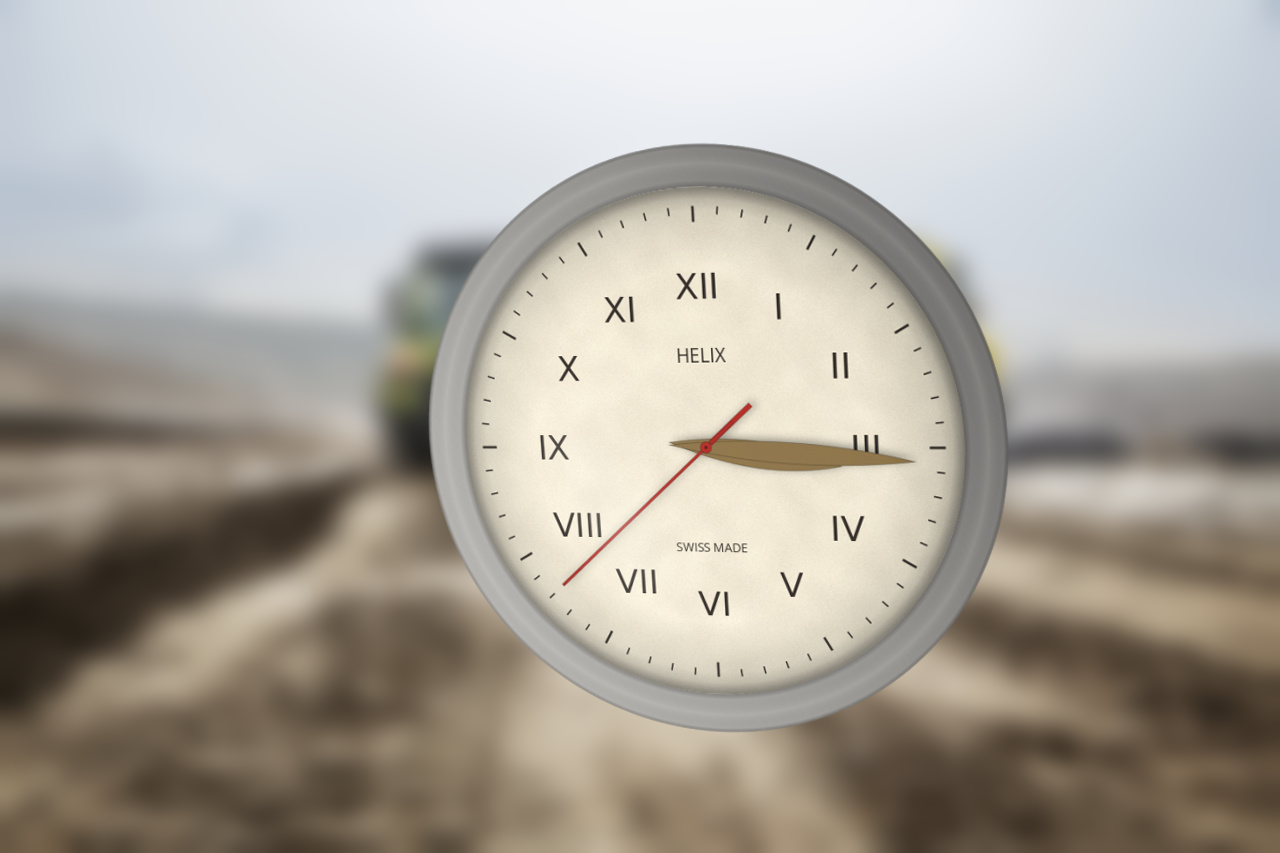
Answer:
**3:15:38**
